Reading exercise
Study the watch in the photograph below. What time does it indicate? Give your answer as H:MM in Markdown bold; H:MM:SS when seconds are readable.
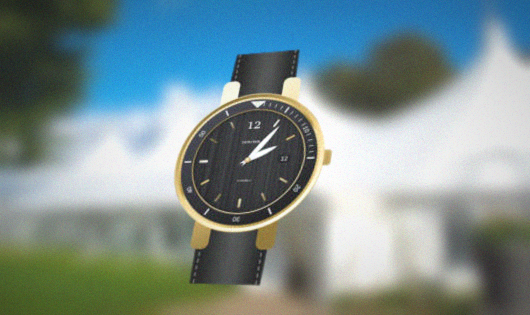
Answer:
**2:06**
